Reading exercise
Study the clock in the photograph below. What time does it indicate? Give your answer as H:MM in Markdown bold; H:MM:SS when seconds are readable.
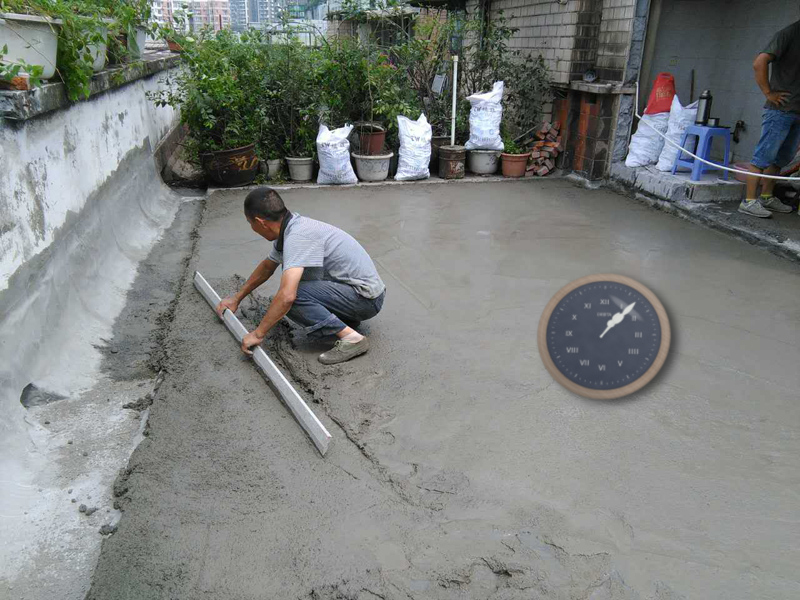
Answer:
**1:07**
